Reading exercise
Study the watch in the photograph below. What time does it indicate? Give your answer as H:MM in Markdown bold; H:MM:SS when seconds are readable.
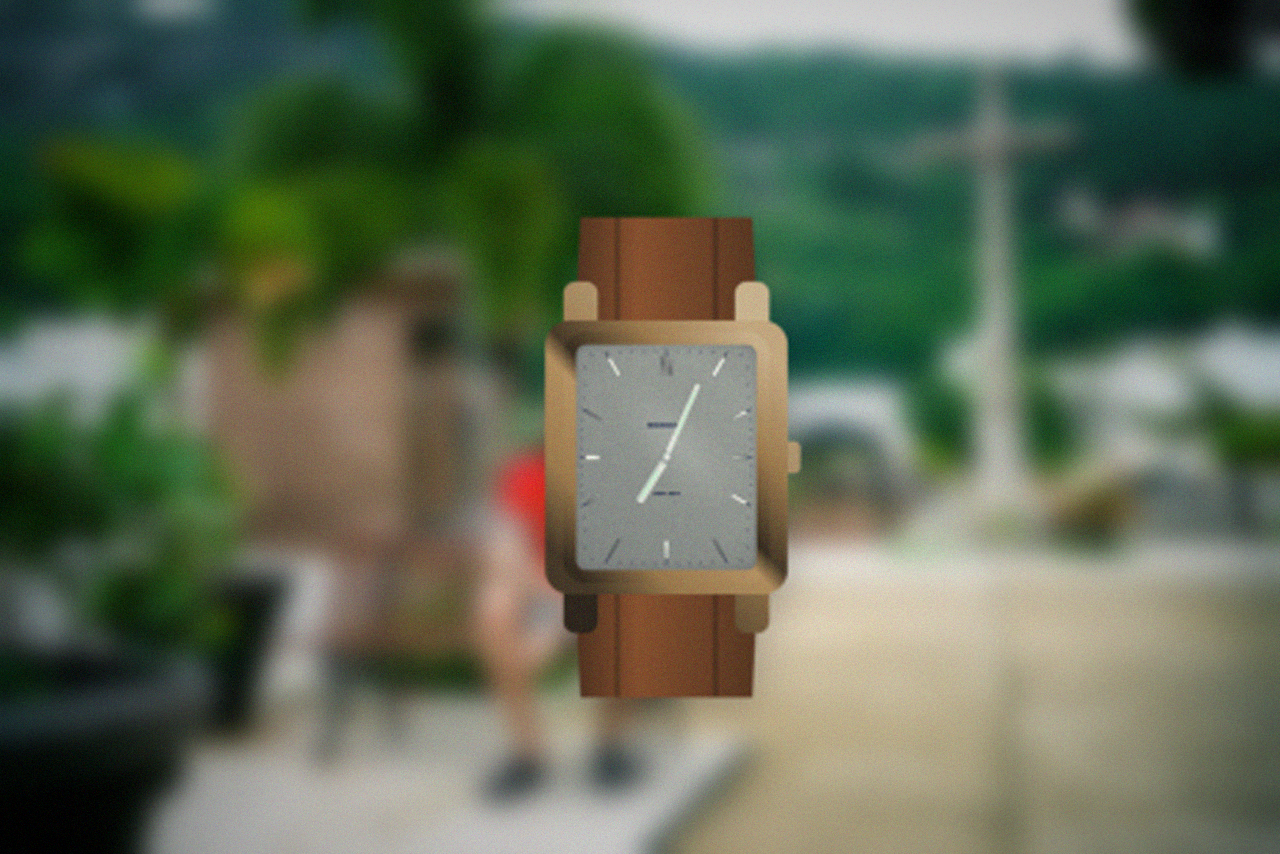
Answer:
**7:04**
